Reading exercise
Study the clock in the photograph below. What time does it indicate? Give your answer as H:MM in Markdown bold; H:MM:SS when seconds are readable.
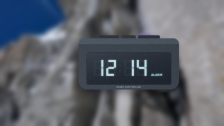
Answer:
**12:14**
